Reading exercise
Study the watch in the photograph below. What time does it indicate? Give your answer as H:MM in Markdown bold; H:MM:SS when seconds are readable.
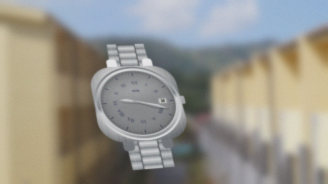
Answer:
**9:18**
